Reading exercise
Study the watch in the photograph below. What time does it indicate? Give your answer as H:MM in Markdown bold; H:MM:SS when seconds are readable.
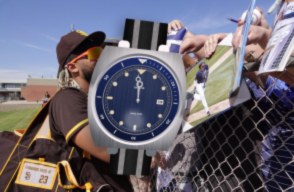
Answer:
**11:59**
